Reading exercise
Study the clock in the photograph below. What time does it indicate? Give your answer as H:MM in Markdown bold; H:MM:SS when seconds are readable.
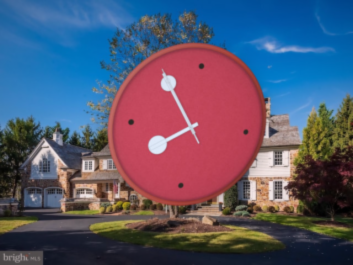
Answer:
**7:53:54**
